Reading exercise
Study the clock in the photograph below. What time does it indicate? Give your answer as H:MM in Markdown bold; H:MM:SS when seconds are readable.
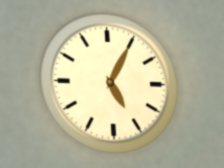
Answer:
**5:05**
